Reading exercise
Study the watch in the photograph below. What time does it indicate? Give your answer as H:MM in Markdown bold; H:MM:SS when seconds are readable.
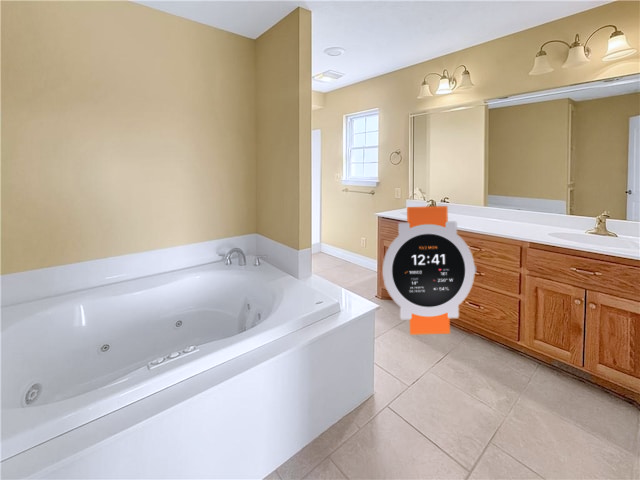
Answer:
**12:41**
